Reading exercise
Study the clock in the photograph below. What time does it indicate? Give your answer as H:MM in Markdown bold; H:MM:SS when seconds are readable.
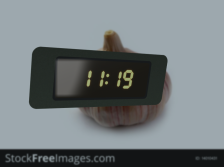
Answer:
**11:19**
